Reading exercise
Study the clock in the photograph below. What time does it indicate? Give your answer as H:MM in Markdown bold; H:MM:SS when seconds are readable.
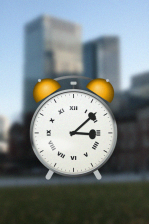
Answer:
**3:08**
